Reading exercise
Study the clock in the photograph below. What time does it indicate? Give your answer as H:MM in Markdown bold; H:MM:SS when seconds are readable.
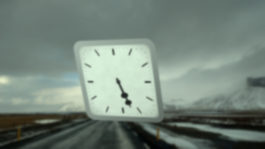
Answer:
**5:27**
